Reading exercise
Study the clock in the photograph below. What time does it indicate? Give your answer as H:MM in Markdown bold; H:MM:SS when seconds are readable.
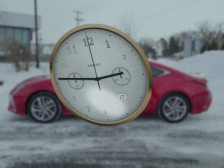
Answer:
**2:46**
